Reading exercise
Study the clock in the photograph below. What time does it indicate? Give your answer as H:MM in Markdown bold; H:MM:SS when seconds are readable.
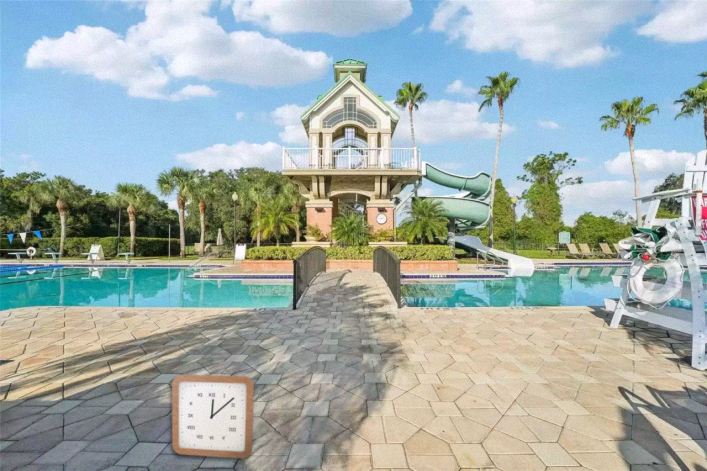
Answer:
**12:08**
